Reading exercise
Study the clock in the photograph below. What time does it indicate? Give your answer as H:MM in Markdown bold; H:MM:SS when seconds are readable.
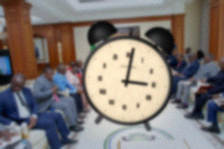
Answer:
**3:01**
